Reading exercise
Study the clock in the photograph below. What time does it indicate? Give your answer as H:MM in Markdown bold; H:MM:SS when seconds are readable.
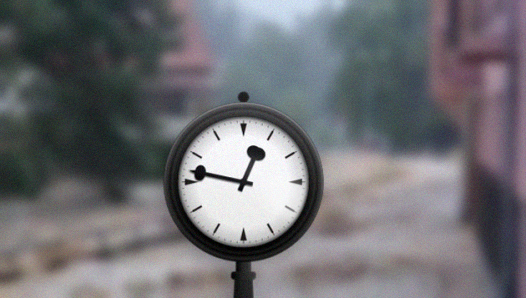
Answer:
**12:47**
